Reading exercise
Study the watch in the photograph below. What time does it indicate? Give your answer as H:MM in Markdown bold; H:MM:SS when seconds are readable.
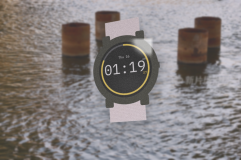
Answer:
**1:19**
